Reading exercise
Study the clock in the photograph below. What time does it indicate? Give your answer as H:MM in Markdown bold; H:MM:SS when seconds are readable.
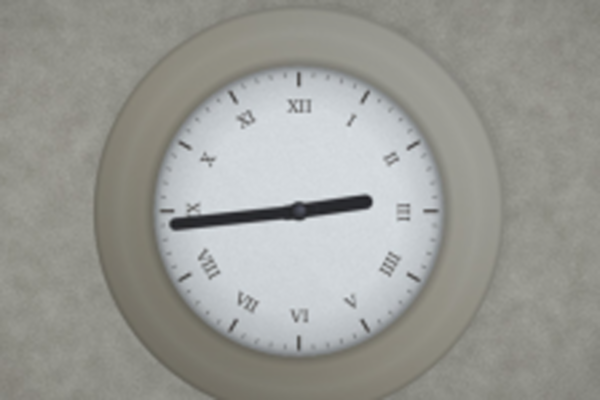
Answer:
**2:44**
